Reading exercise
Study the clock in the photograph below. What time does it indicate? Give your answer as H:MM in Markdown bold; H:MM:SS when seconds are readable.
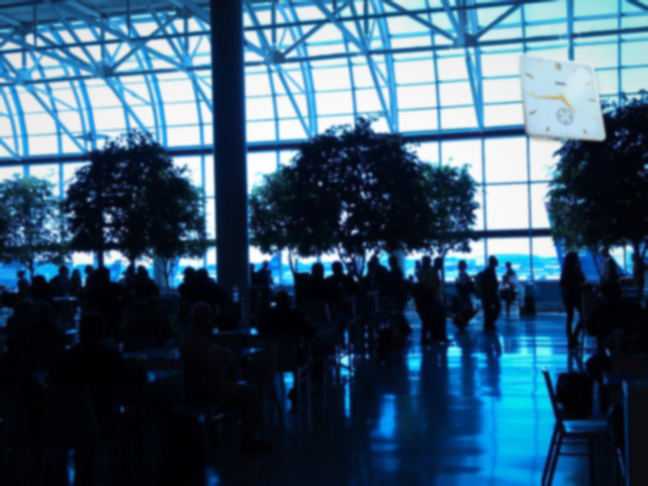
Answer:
**4:44**
